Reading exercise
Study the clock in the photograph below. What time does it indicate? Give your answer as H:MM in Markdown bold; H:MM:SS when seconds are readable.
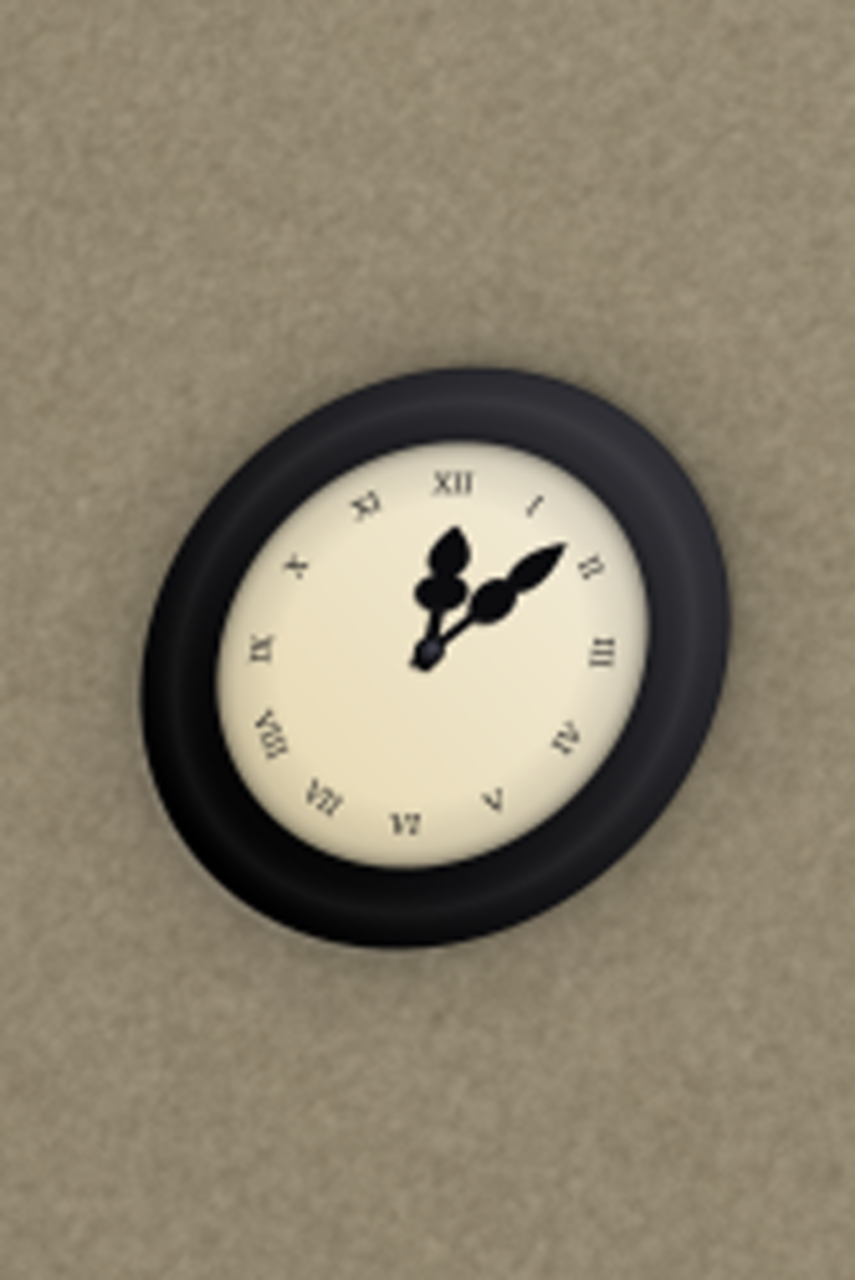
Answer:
**12:08**
